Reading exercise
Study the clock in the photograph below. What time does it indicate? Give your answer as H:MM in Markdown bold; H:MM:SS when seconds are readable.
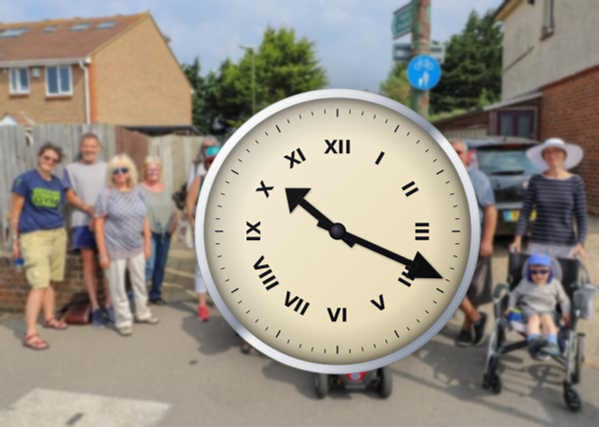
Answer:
**10:19**
